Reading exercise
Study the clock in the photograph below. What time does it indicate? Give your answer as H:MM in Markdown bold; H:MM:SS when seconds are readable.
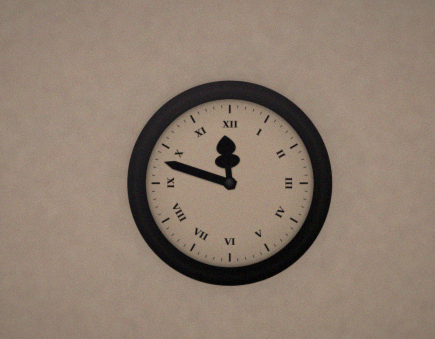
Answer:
**11:48**
